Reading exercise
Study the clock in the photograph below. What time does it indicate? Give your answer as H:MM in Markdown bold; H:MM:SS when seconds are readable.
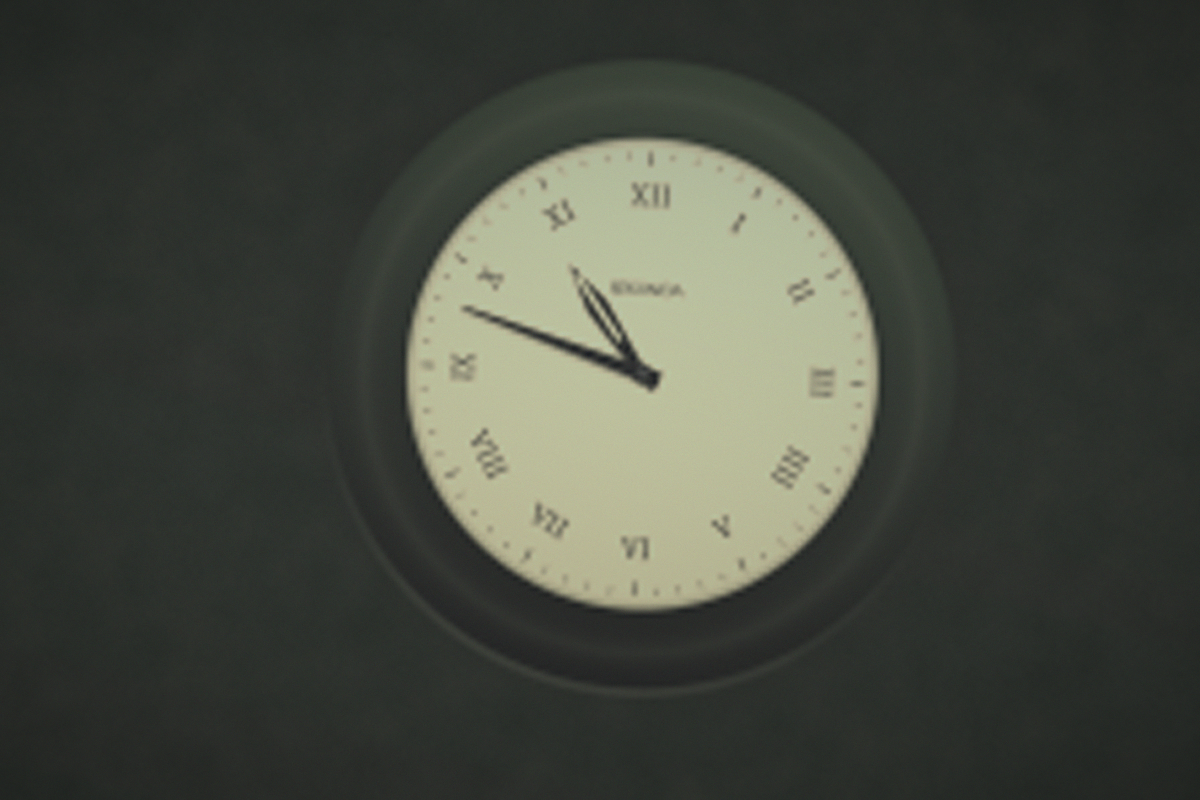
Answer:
**10:48**
